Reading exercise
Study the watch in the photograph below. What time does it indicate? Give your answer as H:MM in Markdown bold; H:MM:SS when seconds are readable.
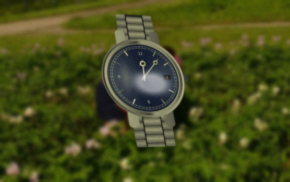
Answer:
**12:07**
